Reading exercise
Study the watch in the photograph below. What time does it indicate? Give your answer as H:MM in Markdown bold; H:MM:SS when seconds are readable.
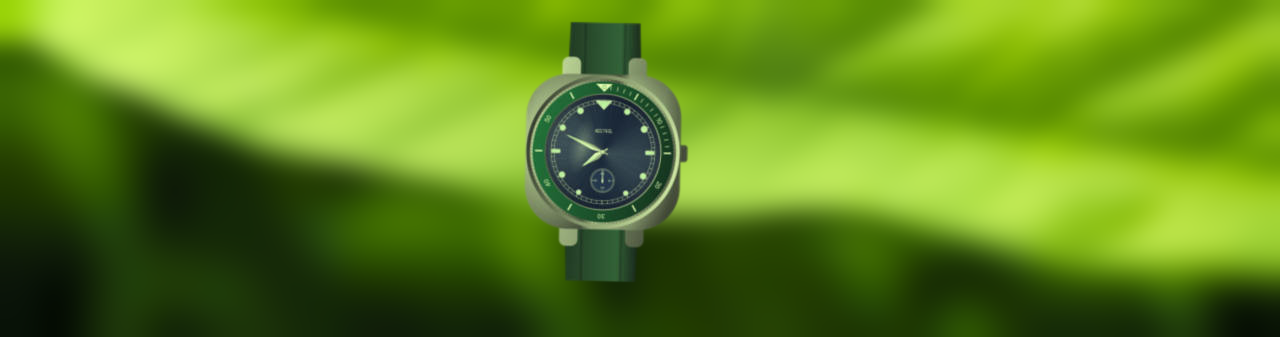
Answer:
**7:49**
